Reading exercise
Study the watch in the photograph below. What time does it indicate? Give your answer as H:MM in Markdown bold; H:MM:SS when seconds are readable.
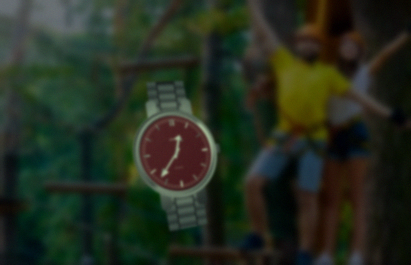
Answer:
**12:37**
